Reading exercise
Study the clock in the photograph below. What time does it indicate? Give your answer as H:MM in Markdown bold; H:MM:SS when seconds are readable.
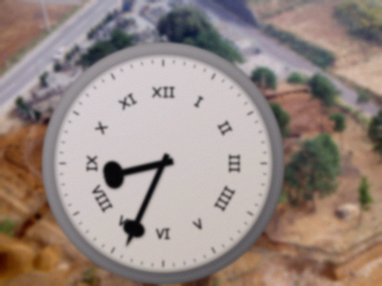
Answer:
**8:34**
